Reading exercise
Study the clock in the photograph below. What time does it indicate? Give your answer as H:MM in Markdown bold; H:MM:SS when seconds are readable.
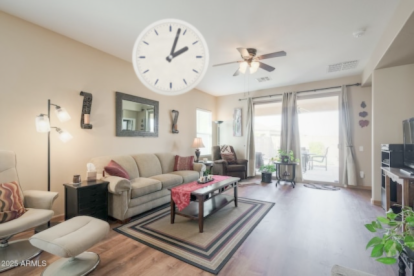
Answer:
**2:03**
